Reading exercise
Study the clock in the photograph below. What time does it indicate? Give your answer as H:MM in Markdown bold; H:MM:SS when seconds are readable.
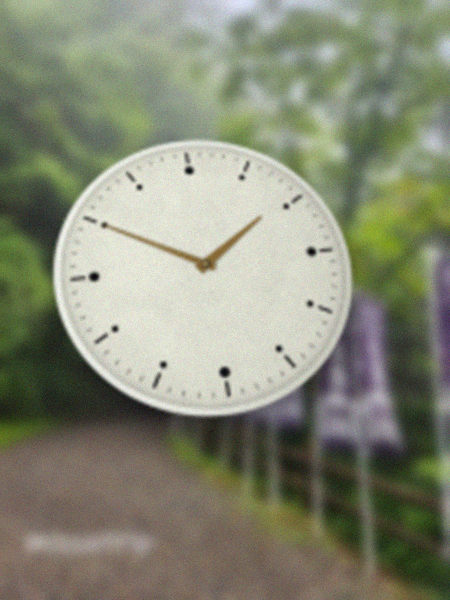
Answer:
**1:50**
